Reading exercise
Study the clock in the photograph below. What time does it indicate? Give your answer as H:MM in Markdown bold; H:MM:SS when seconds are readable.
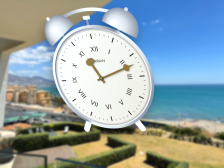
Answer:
**11:12**
